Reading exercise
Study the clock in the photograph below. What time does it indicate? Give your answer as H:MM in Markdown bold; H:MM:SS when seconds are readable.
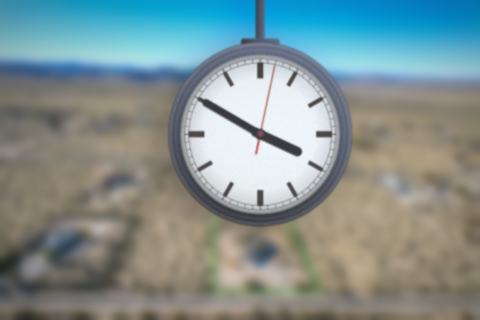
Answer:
**3:50:02**
